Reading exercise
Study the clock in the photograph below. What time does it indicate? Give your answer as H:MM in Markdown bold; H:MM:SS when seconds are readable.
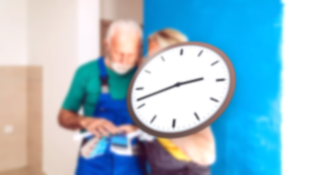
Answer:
**2:42**
